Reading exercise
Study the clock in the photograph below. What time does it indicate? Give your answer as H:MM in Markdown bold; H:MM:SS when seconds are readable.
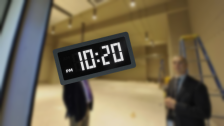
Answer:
**10:20**
